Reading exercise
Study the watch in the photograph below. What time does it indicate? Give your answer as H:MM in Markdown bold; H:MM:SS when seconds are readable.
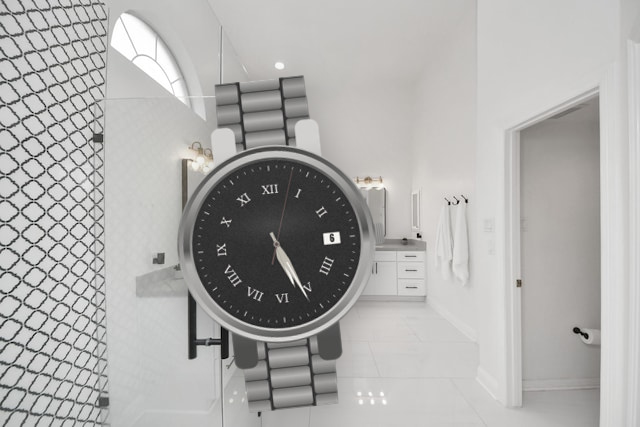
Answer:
**5:26:03**
